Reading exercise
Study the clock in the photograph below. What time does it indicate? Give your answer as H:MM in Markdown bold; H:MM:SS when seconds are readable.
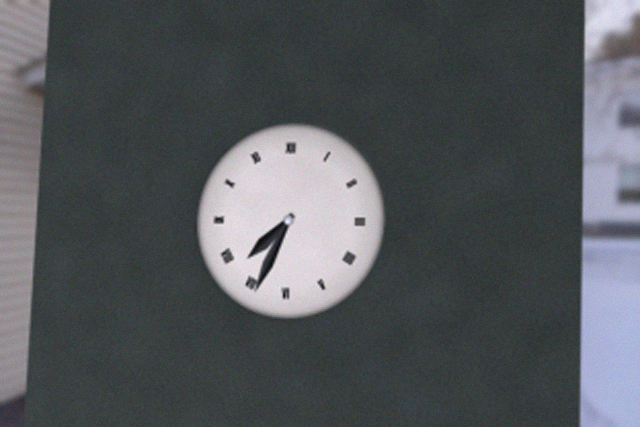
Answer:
**7:34**
